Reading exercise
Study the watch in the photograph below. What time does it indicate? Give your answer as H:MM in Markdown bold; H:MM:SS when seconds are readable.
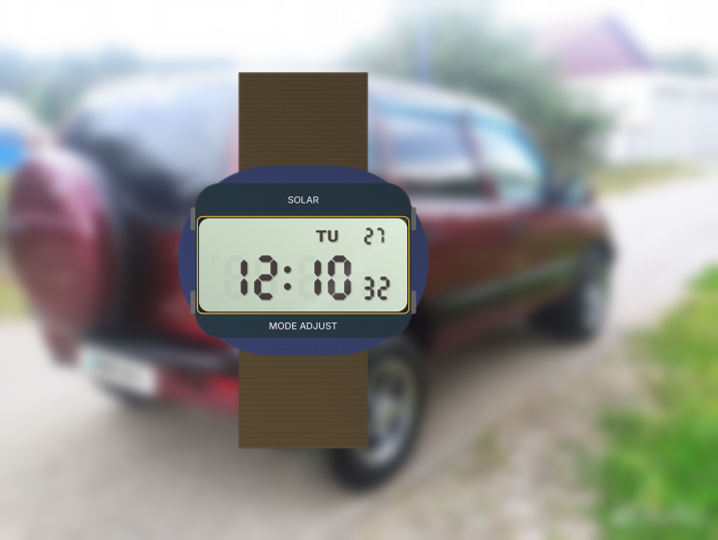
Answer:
**12:10:32**
